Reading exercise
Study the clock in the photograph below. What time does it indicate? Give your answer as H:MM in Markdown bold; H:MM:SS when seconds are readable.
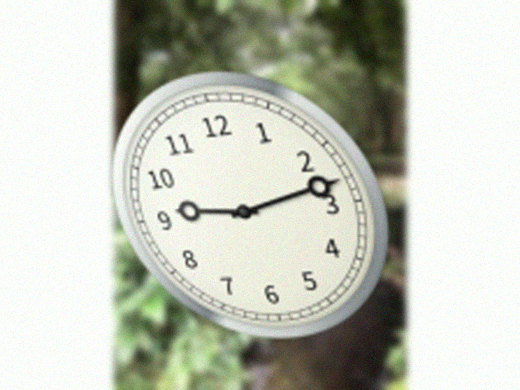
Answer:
**9:13**
